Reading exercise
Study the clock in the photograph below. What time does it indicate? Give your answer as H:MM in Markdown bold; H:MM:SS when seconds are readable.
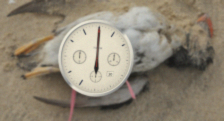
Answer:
**6:00**
